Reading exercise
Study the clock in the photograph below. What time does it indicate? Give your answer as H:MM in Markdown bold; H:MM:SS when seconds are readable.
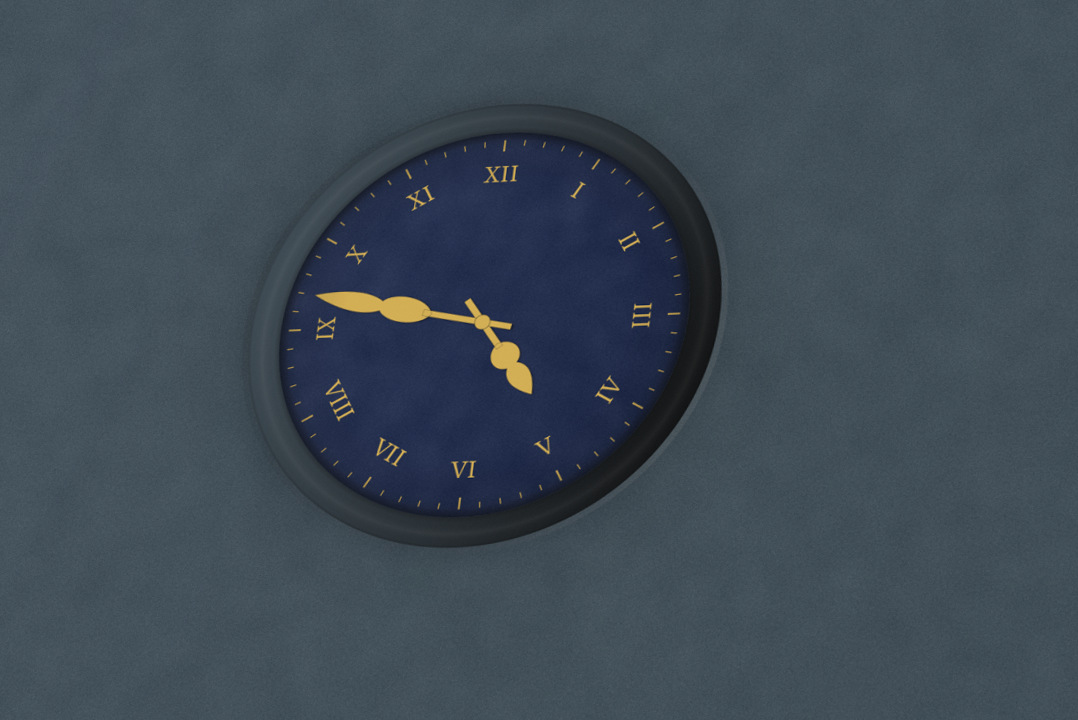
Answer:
**4:47**
